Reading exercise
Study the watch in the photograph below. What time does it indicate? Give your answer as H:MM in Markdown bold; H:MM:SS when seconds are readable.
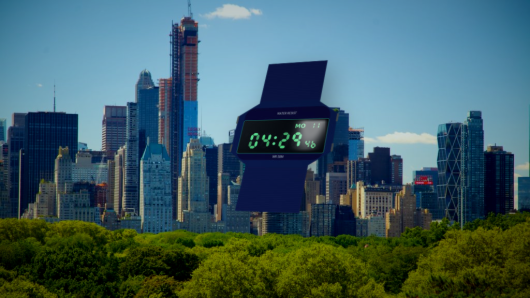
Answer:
**4:29**
